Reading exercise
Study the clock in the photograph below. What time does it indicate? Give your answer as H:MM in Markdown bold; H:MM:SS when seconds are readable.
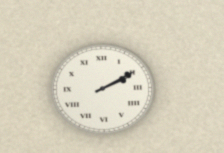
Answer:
**2:10**
